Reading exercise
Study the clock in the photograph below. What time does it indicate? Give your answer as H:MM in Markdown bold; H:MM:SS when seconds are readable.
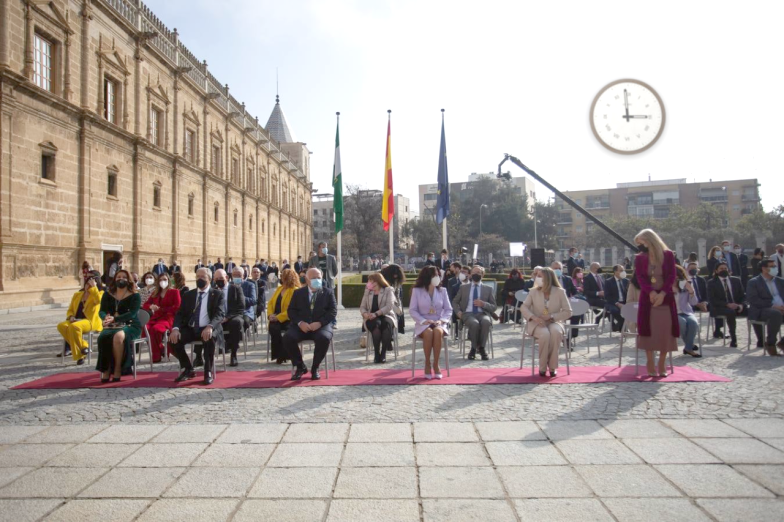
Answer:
**2:59**
